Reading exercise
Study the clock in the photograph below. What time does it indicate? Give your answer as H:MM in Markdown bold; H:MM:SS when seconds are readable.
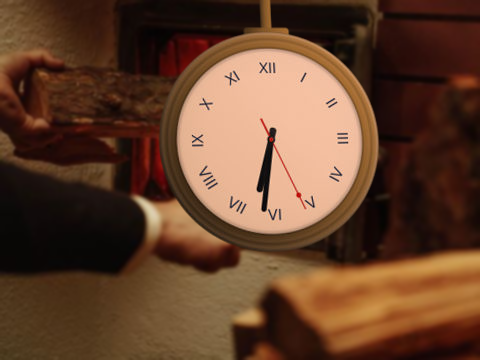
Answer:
**6:31:26**
